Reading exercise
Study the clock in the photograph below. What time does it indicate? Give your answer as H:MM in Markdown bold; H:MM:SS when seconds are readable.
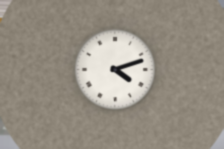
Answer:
**4:12**
